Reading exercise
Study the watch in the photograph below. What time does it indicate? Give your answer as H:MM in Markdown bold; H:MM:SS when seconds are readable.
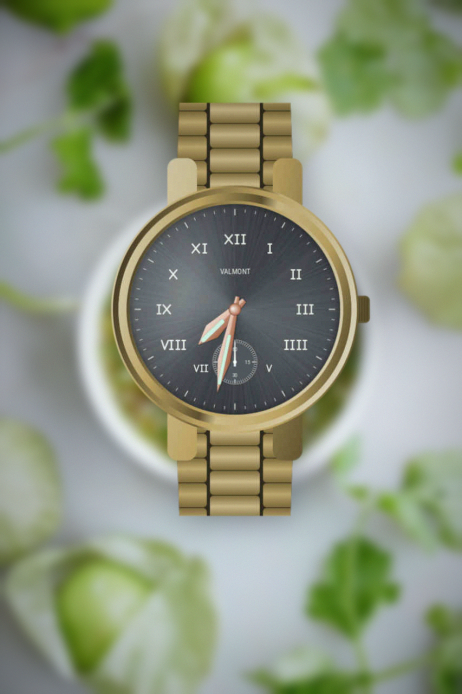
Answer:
**7:32**
